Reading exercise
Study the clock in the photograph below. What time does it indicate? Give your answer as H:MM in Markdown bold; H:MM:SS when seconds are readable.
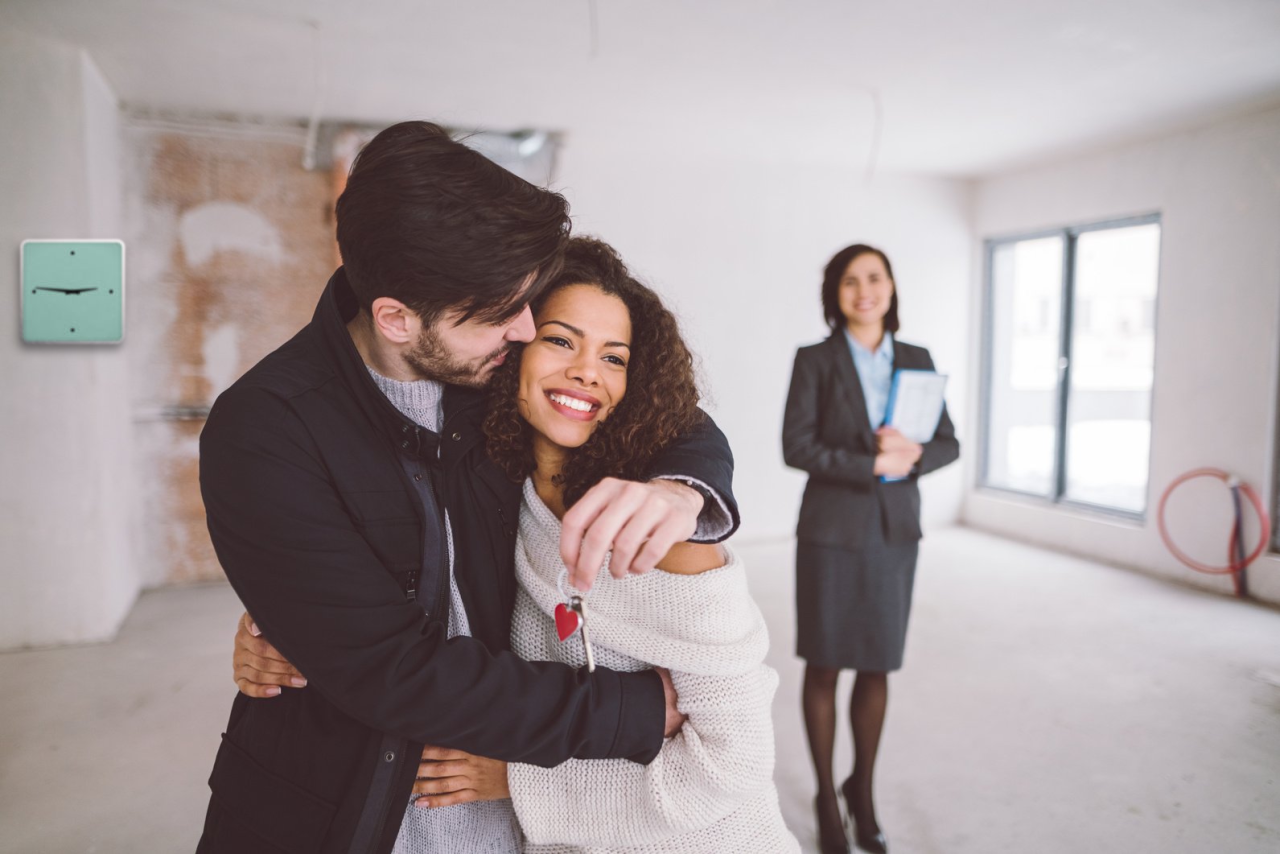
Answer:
**2:46**
